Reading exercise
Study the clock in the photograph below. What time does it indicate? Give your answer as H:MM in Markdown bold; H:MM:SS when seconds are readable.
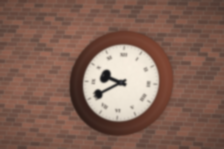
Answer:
**9:40**
